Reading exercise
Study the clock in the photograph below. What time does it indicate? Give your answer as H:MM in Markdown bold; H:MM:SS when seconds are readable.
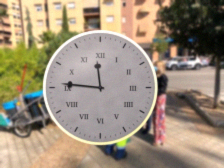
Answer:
**11:46**
